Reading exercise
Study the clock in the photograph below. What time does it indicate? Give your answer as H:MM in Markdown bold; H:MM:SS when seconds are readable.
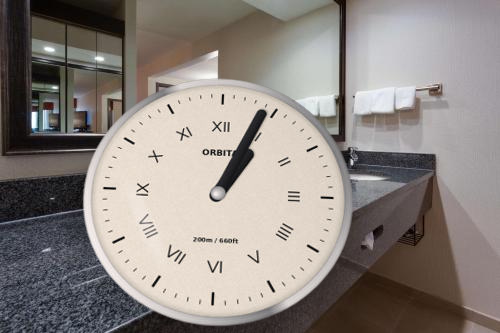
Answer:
**1:04**
